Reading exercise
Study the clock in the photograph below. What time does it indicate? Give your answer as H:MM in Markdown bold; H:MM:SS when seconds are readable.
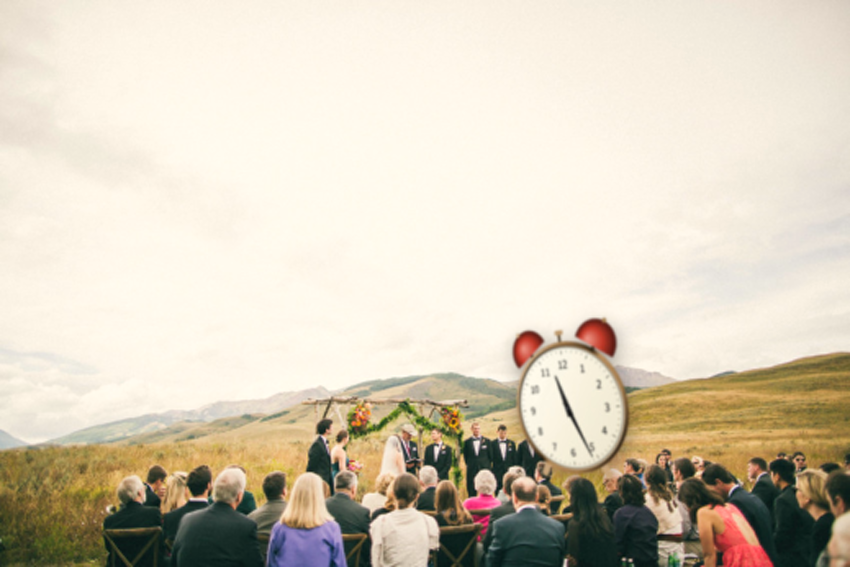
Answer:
**11:26**
